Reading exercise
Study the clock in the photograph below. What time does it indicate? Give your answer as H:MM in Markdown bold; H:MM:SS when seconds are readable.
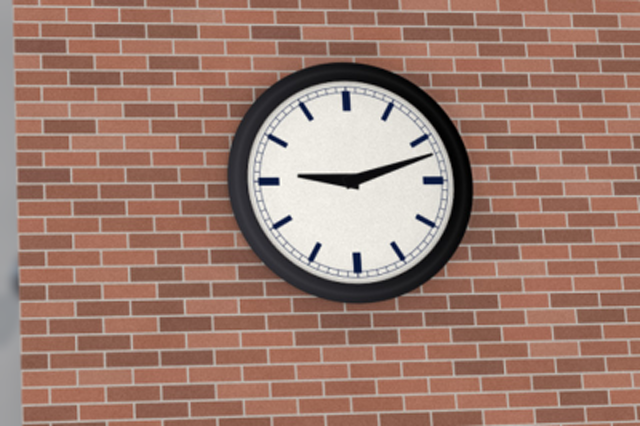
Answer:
**9:12**
